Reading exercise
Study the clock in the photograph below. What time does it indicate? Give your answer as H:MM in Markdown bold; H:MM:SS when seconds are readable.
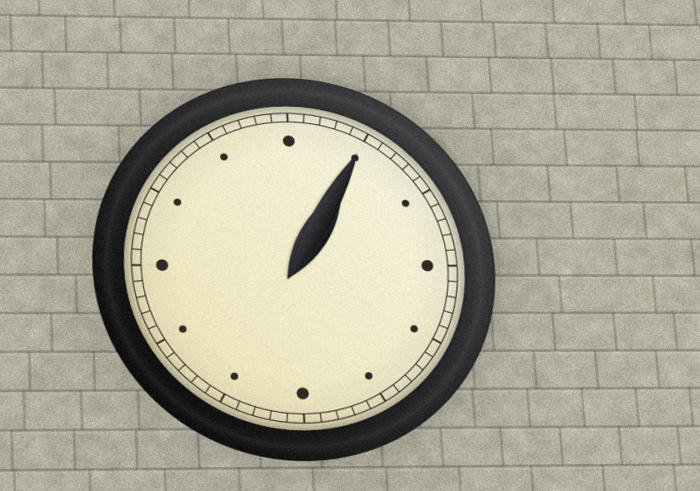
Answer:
**1:05**
